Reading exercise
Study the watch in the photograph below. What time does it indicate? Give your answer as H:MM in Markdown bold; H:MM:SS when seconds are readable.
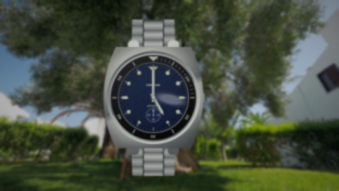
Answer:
**5:00**
